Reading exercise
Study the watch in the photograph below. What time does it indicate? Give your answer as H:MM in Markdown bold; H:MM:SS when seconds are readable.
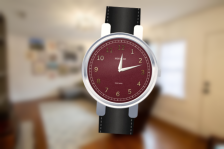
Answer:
**12:12**
